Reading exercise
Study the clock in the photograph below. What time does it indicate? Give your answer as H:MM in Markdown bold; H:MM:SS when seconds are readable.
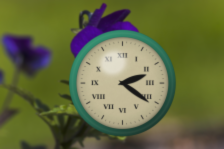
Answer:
**2:21**
